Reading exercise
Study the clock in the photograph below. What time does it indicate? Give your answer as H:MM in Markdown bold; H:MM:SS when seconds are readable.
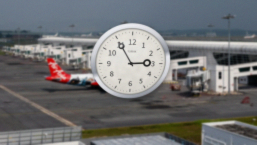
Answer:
**2:55**
